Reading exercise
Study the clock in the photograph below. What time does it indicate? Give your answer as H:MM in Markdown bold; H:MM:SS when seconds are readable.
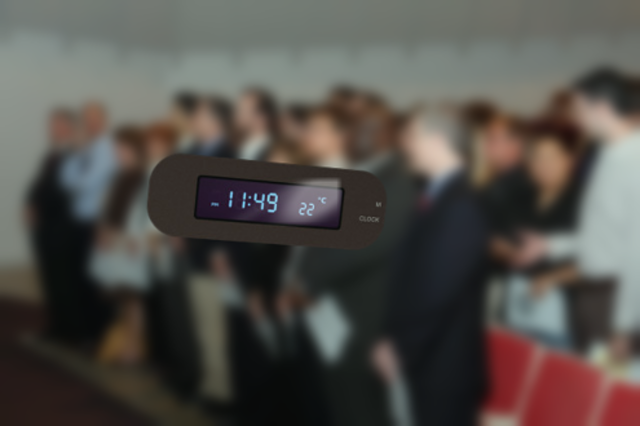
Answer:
**11:49**
